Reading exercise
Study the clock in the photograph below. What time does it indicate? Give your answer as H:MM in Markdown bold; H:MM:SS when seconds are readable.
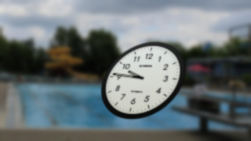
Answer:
**9:46**
